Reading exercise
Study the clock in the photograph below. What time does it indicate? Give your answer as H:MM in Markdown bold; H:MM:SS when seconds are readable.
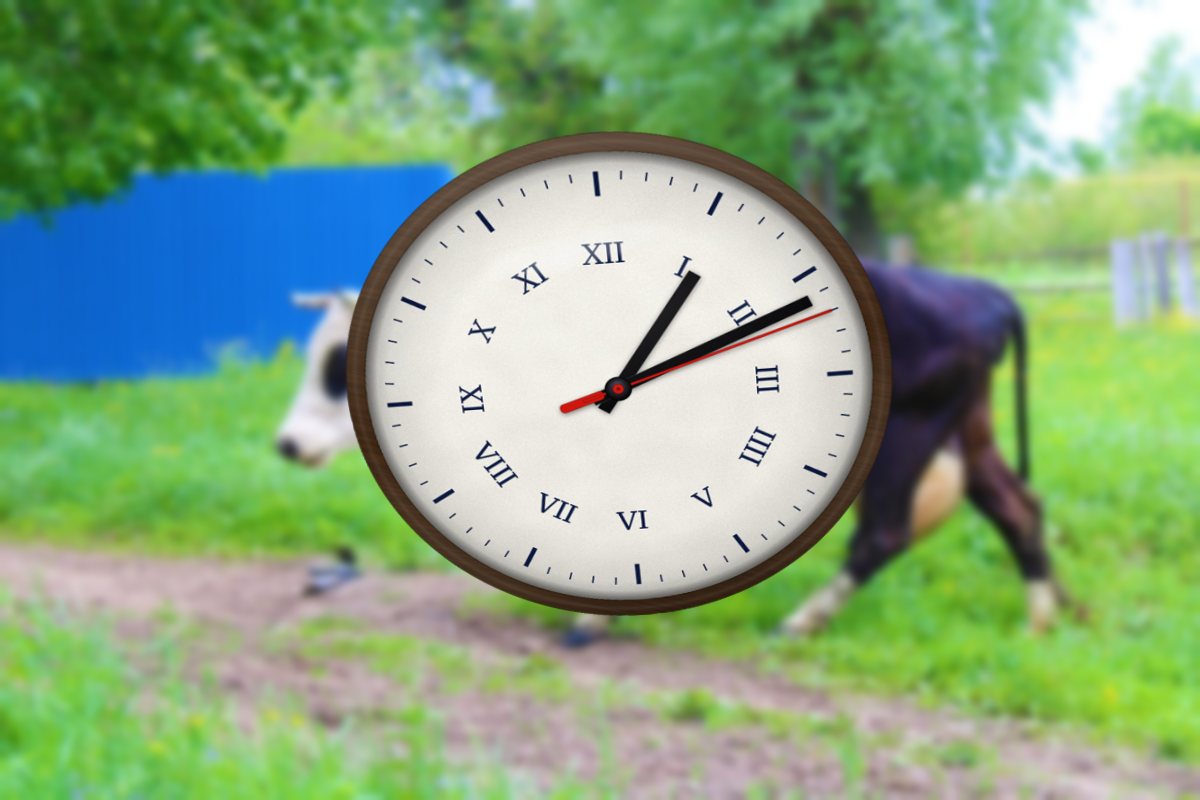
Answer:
**1:11:12**
